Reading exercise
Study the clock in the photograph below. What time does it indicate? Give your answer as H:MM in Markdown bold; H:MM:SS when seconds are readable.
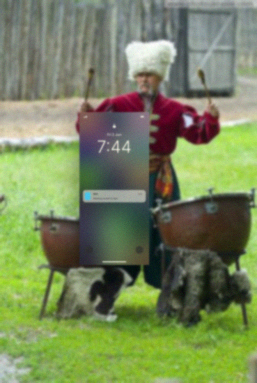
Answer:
**7:44**
